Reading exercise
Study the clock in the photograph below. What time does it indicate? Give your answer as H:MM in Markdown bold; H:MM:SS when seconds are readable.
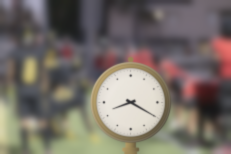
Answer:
**8:20**
